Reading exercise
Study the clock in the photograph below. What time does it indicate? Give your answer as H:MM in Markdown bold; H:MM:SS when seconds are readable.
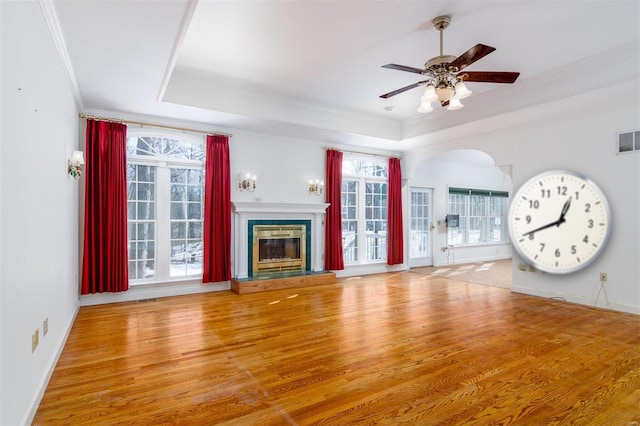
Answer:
**12:41**
